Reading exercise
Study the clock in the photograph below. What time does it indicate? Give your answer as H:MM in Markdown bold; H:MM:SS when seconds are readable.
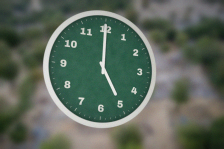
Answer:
**5:00**
